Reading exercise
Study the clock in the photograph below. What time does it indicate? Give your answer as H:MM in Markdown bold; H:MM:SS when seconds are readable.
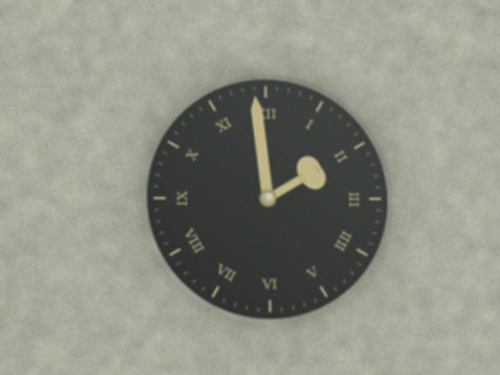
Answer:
**1:59**
